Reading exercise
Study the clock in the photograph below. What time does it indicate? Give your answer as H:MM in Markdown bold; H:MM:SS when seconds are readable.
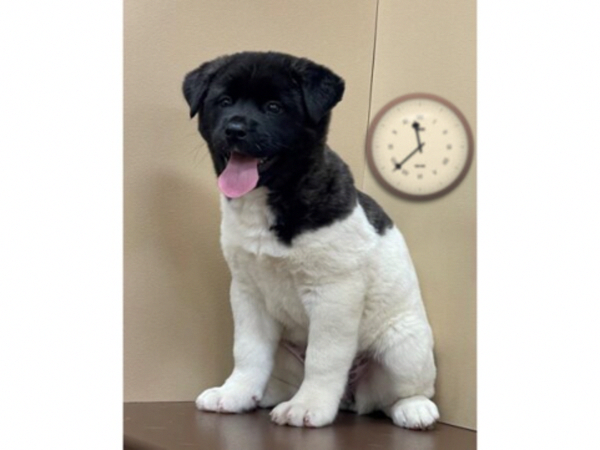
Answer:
**11:38**
